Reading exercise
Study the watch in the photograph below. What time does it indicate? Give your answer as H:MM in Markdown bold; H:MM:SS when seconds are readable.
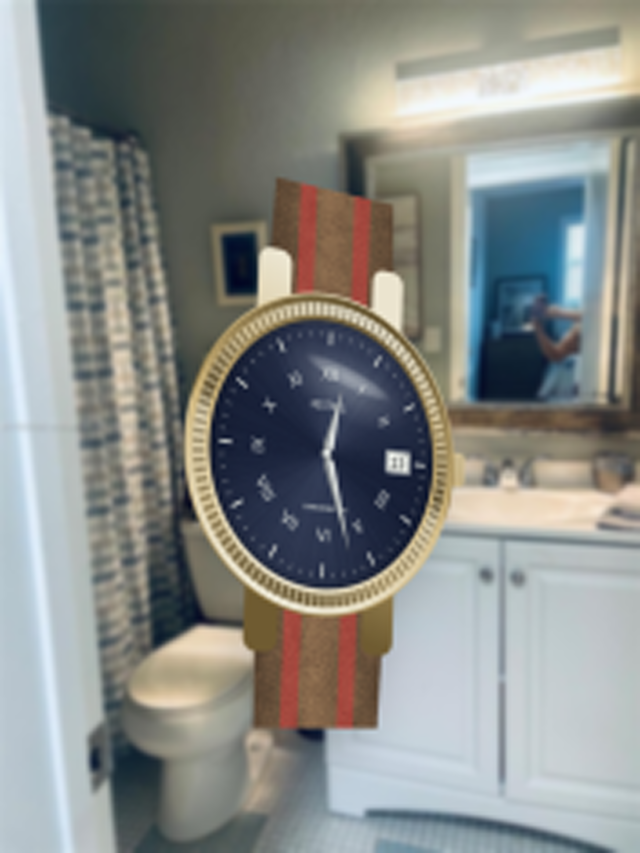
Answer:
**12:27**
